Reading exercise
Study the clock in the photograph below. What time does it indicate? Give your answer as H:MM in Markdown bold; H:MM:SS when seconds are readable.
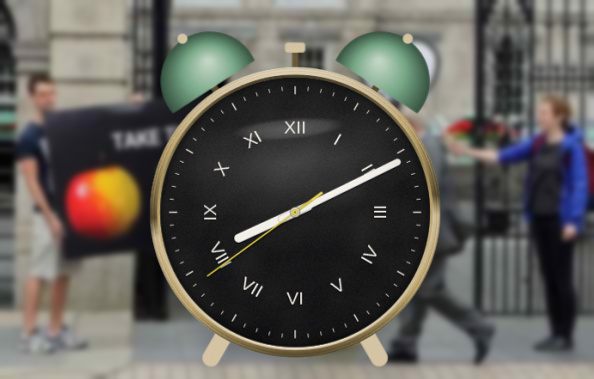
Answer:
**8:10:39**
